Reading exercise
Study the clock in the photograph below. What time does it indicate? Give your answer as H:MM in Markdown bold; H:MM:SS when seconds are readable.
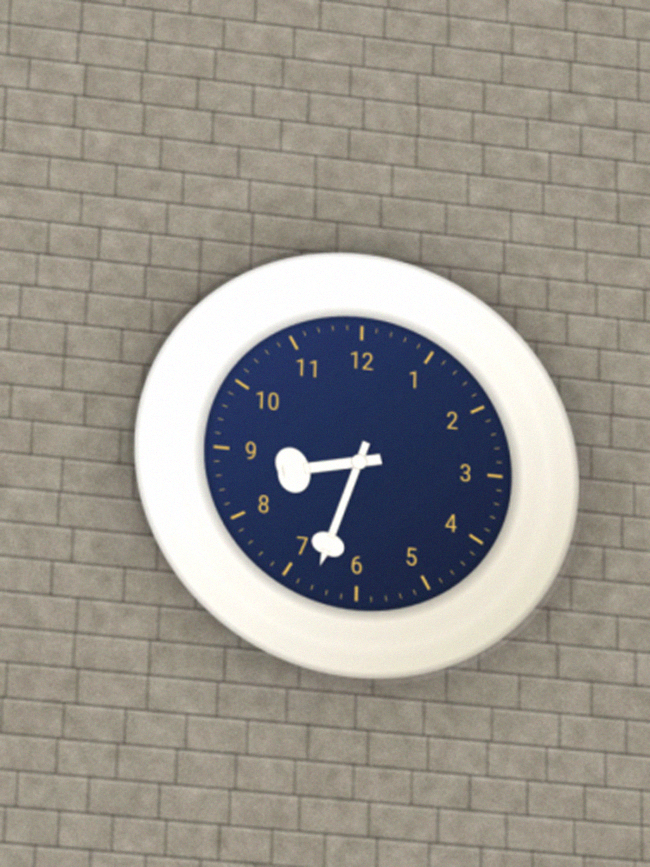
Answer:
**8:33**
